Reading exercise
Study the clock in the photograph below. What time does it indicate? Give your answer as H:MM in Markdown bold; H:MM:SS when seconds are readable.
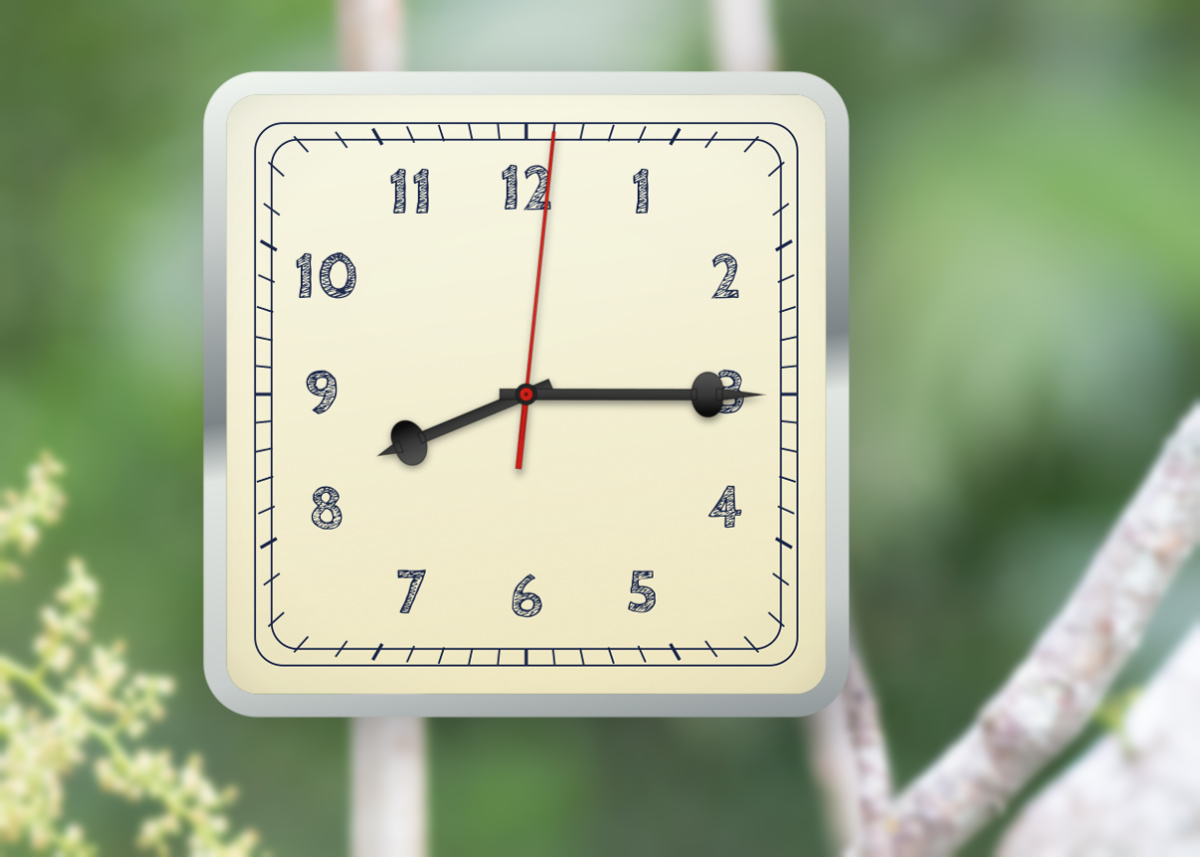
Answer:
**8:15:01**
